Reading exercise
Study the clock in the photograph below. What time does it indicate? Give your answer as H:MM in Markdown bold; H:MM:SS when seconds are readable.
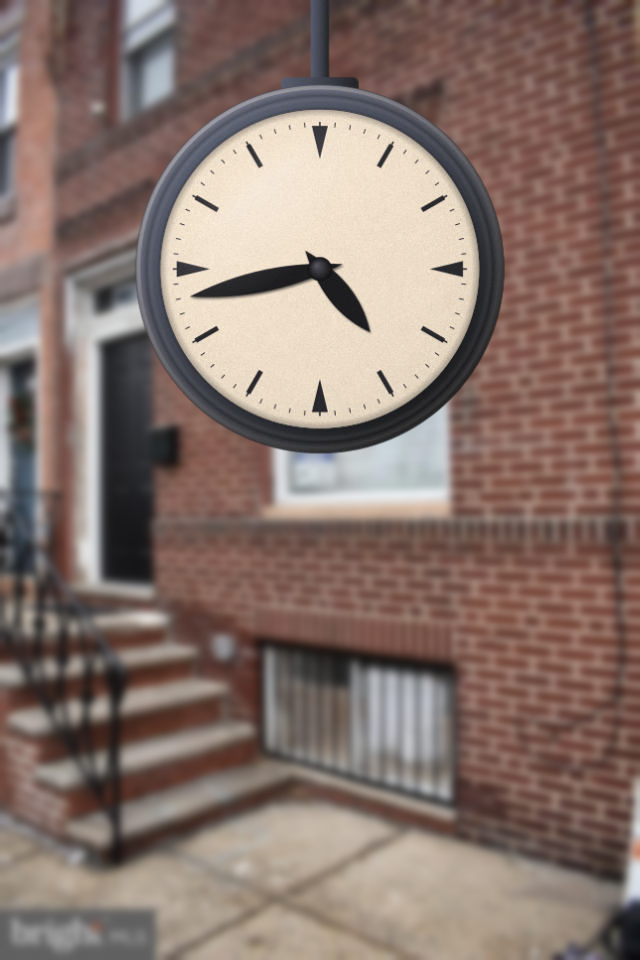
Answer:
**4:43**
